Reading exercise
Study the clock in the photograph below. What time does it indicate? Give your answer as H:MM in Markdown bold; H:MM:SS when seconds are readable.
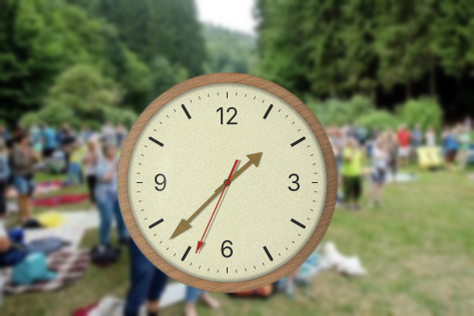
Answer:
**1:37:34**
